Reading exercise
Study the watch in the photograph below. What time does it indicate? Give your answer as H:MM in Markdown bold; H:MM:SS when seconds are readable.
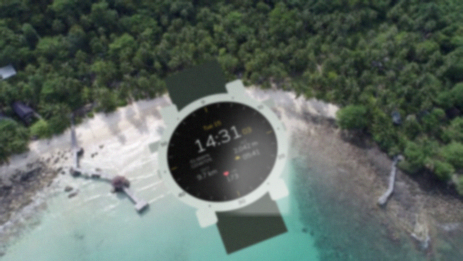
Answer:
**14:31**
